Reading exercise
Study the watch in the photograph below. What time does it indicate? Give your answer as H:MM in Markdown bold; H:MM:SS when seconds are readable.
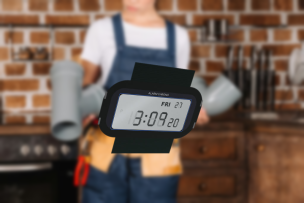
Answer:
**3:09:20**
